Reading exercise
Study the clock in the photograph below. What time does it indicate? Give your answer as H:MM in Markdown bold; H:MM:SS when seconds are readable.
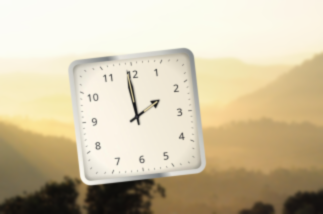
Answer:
**1:59**
